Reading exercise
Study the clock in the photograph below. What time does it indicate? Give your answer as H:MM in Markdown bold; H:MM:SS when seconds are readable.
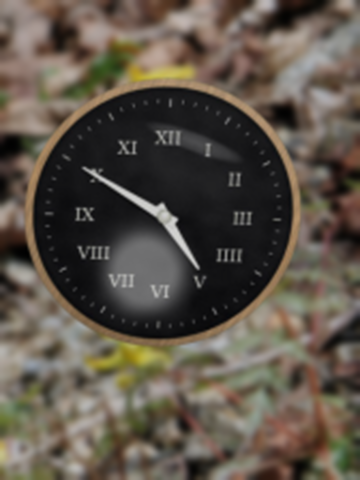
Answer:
**4:50**
